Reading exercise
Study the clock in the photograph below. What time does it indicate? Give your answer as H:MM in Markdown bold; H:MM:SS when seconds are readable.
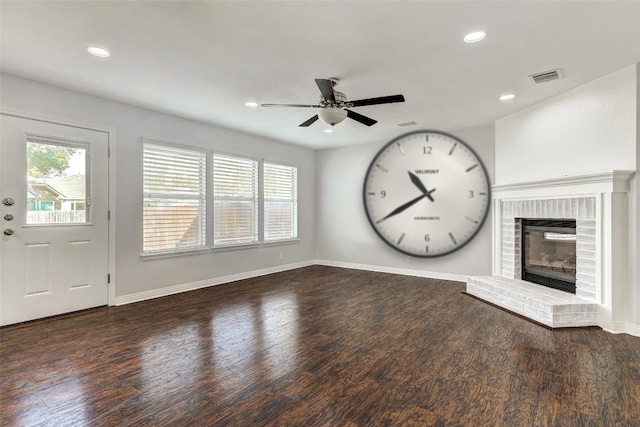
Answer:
**10:40**
